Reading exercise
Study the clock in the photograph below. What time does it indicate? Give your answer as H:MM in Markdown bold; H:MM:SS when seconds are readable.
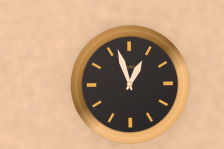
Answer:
**12:57**
